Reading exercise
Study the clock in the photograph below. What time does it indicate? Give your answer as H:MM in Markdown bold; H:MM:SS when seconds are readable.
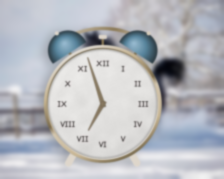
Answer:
**6:57**
